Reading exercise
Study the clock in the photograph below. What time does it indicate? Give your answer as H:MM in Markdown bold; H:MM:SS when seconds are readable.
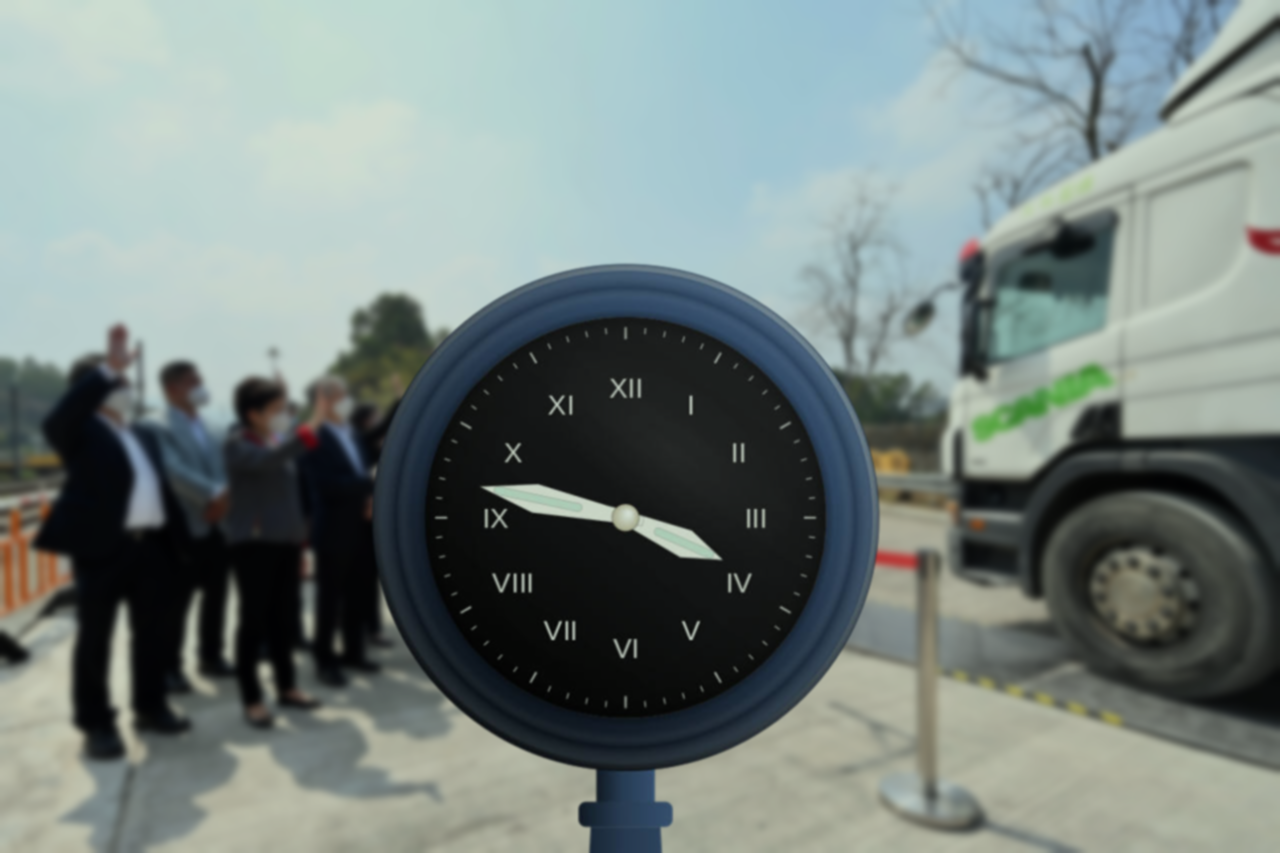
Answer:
**3:47**
